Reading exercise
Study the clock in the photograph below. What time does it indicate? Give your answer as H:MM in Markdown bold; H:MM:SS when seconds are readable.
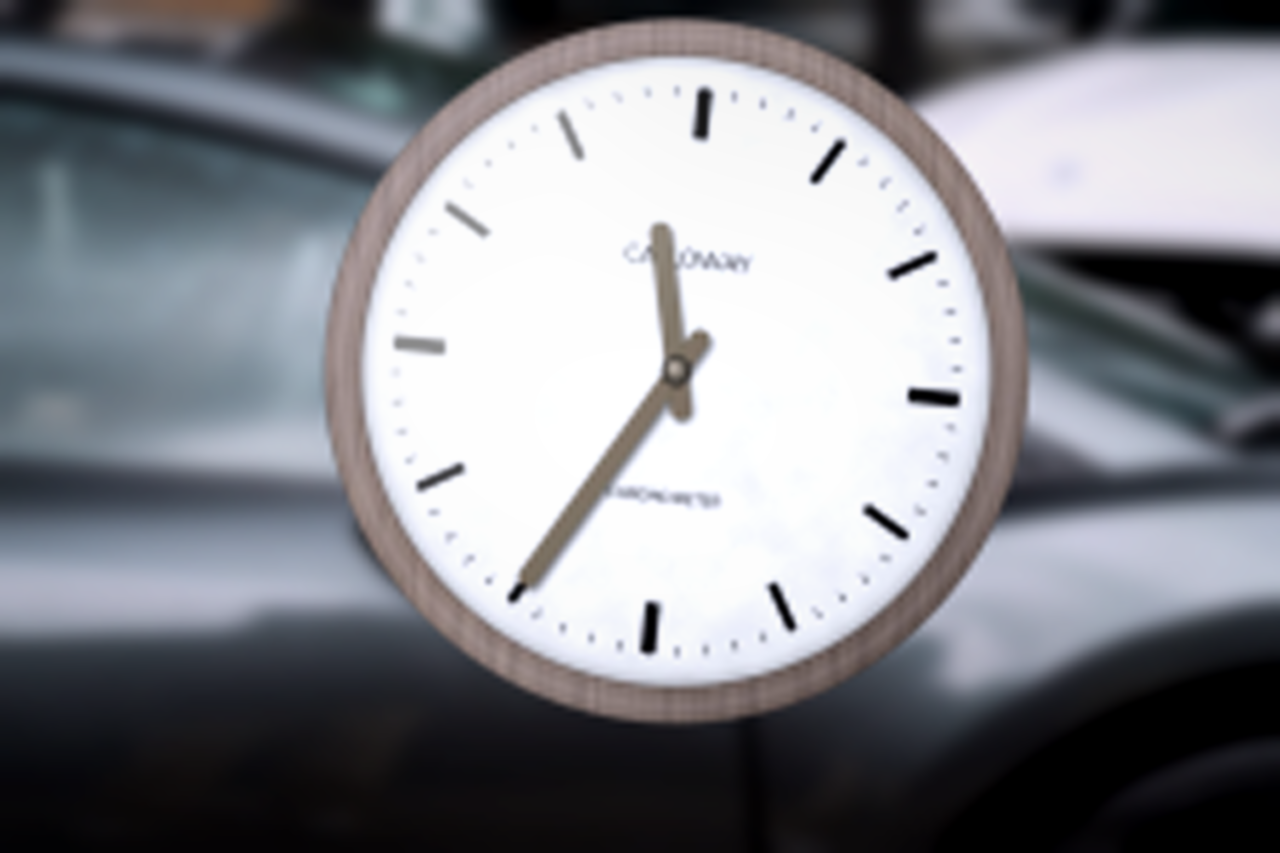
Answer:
**11:35**
